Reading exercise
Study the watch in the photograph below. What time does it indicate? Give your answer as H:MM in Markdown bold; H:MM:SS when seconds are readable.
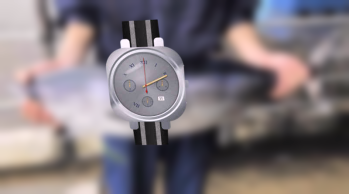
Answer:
**2:11**
